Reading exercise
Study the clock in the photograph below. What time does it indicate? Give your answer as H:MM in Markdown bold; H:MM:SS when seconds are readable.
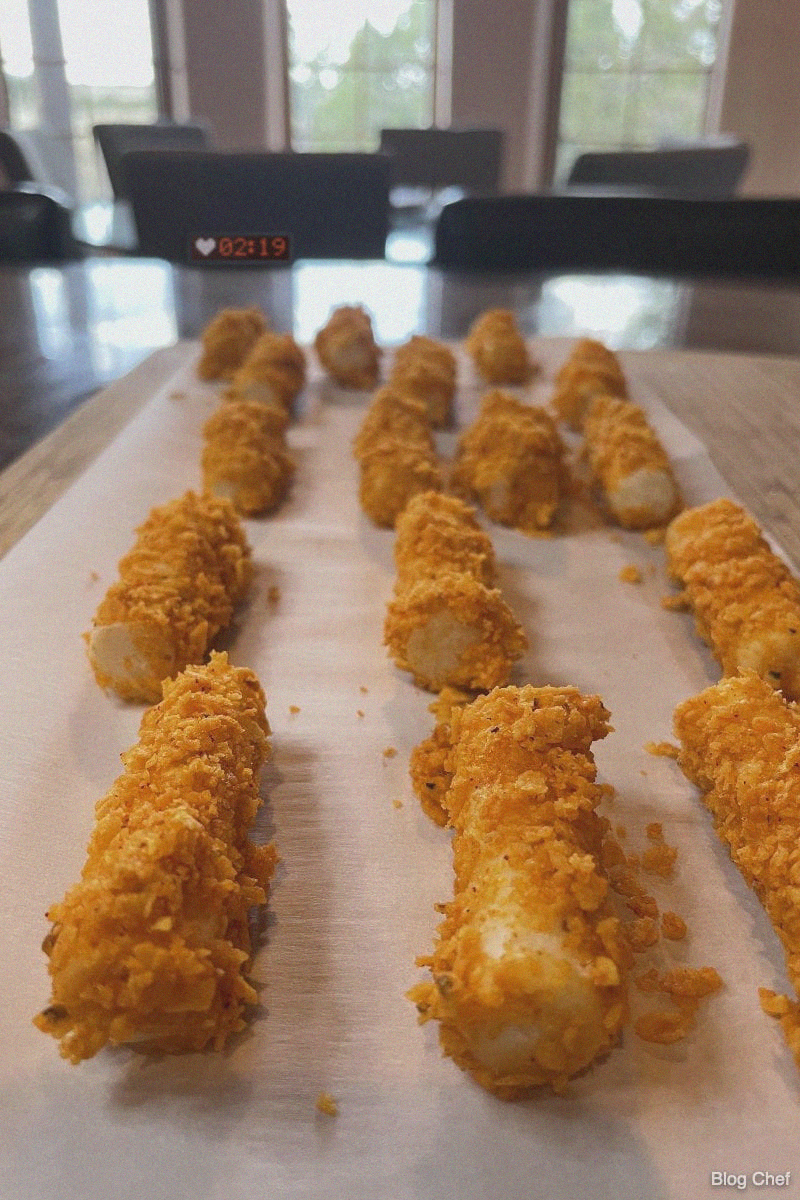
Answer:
**2:19**
